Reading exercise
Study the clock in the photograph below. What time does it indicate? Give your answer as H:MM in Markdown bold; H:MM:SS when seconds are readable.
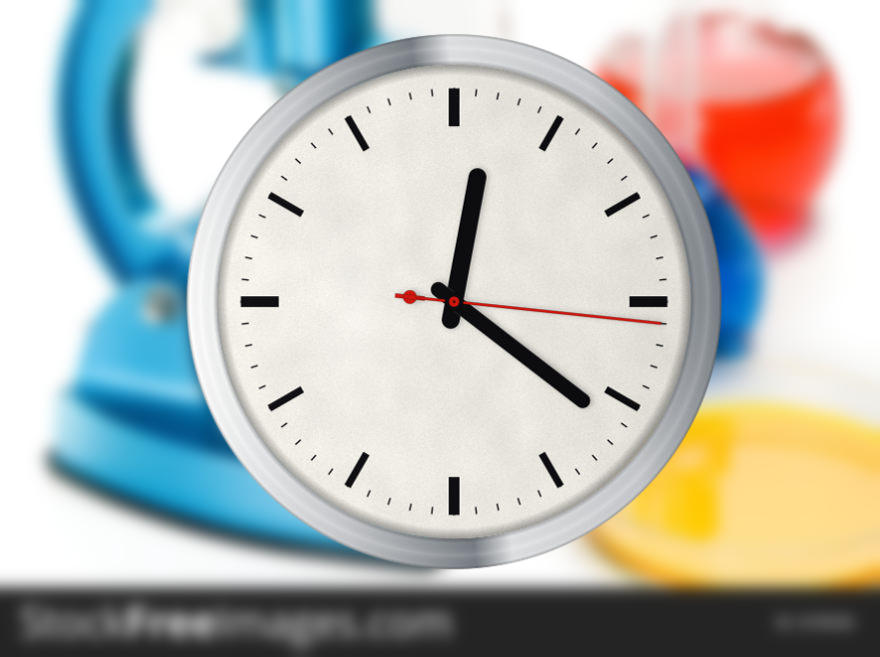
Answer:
**12:21:16**
